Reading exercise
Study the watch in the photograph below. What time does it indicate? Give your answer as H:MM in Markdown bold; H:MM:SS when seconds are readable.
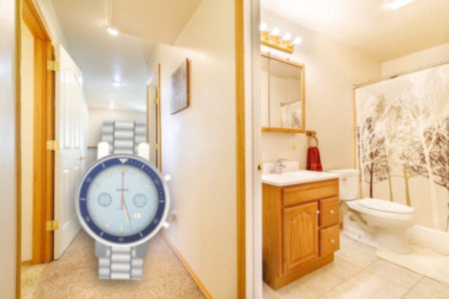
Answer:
**5:27**
